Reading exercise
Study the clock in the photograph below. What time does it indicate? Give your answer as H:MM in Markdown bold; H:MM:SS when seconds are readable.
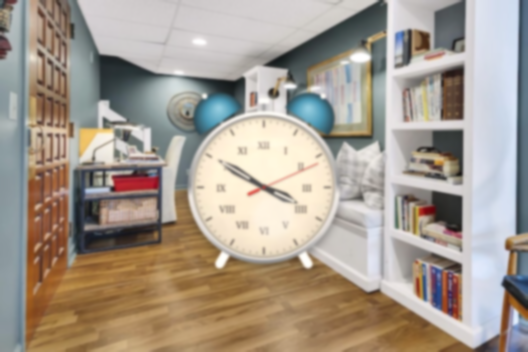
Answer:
**3:50:11**
